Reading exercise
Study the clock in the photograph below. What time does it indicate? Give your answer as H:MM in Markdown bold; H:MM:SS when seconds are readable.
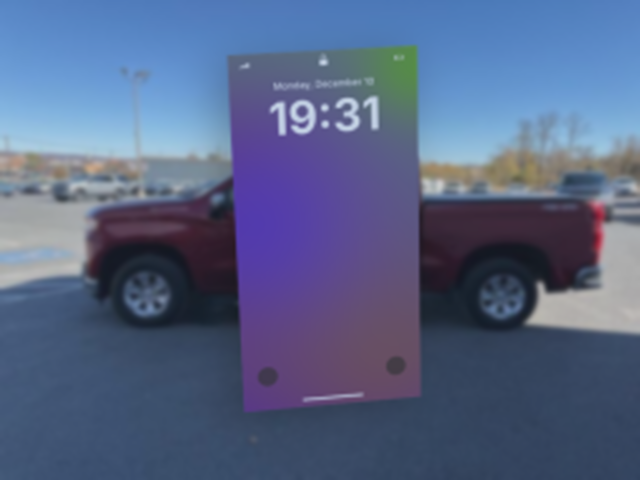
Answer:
**19:31**
